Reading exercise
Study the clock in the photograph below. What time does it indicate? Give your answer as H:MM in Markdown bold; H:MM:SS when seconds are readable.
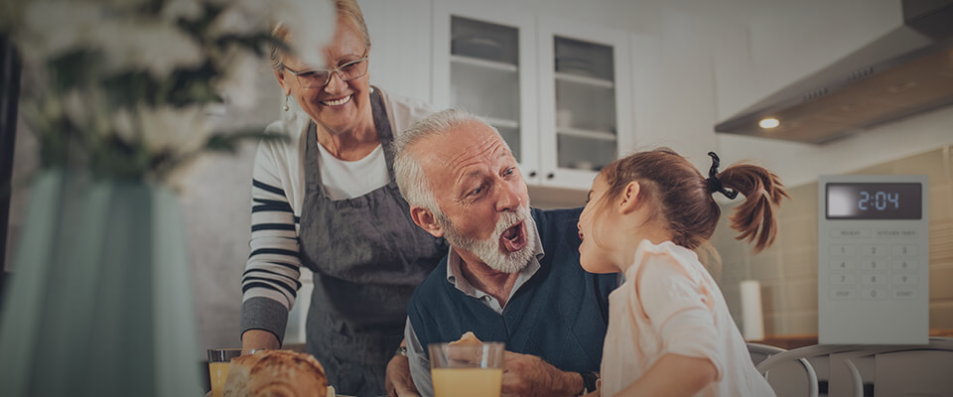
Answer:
**2:04**
